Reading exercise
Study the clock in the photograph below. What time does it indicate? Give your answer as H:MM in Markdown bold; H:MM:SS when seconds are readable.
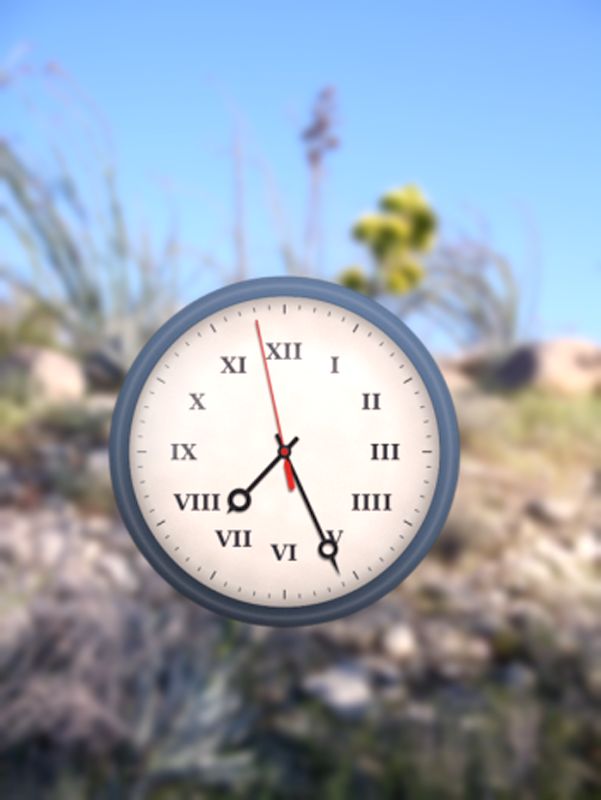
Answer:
**7:25:58**
